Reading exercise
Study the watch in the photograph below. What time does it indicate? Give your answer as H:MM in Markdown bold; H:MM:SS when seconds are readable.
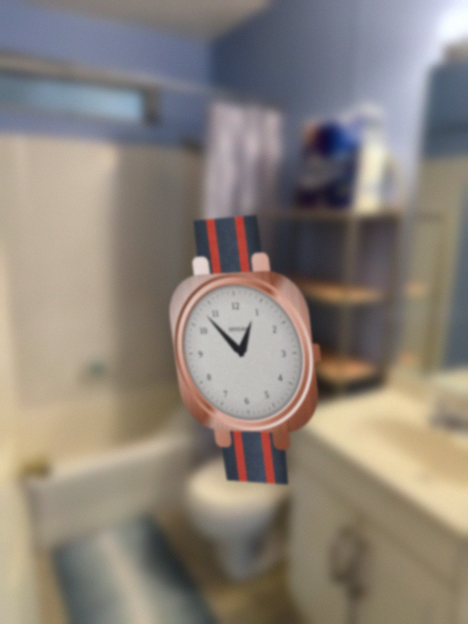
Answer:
**12:53**
